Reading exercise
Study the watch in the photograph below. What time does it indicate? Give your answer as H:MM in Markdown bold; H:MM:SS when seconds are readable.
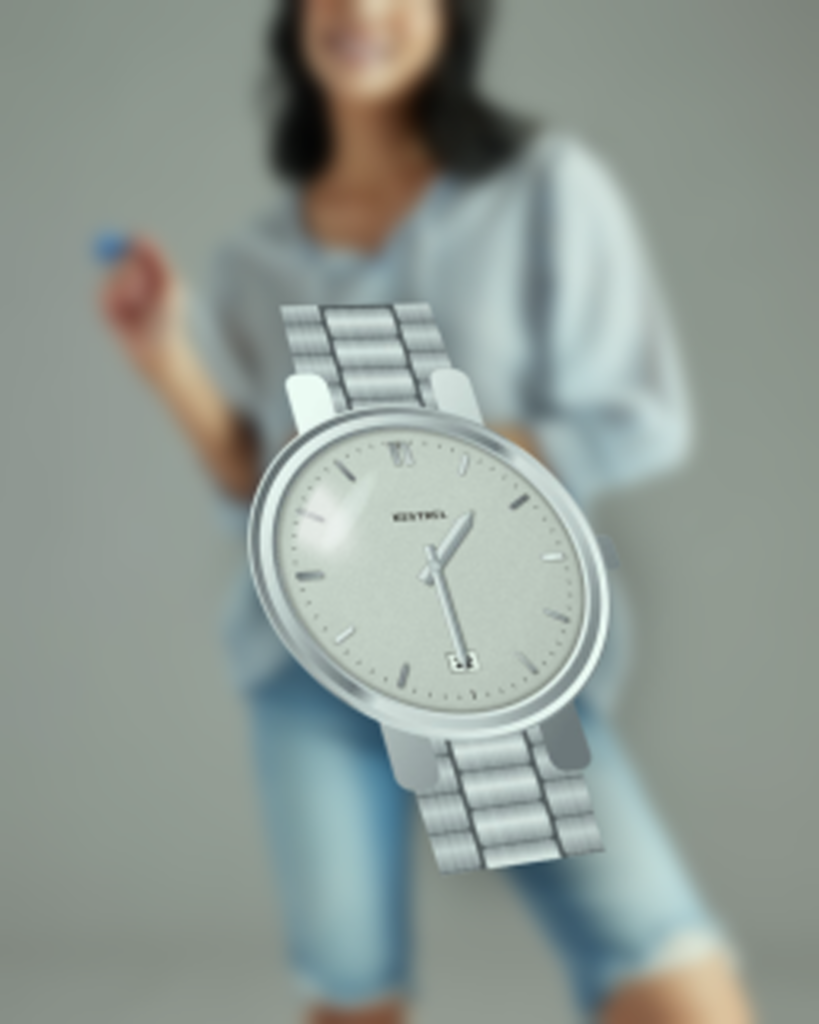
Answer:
**1:30**
